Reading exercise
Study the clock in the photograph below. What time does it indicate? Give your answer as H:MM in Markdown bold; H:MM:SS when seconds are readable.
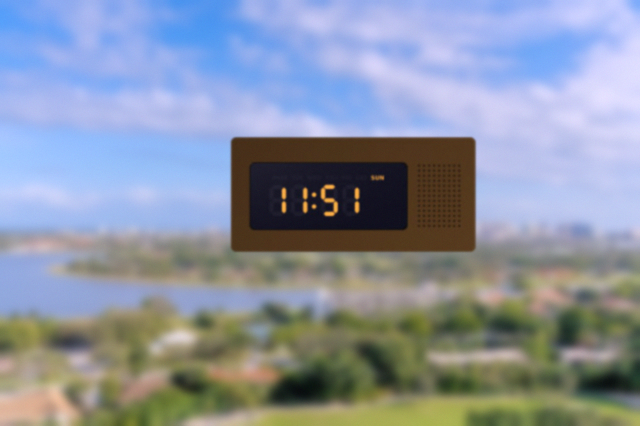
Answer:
**11:51**
